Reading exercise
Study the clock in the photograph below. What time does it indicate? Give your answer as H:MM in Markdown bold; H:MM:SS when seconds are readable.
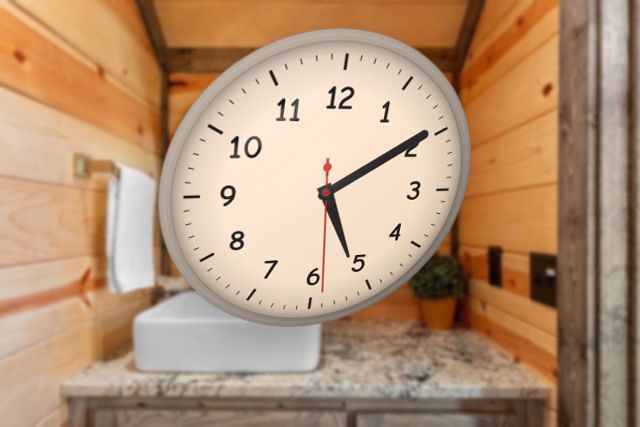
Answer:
**5:09:29**
